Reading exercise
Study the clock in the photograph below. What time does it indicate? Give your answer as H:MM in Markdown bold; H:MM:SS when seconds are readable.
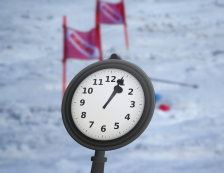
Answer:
**1:04**
